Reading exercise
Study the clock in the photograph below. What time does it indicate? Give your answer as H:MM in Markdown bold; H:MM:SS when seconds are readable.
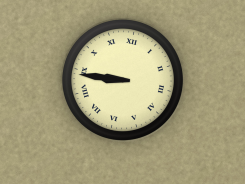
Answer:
**8:44**
